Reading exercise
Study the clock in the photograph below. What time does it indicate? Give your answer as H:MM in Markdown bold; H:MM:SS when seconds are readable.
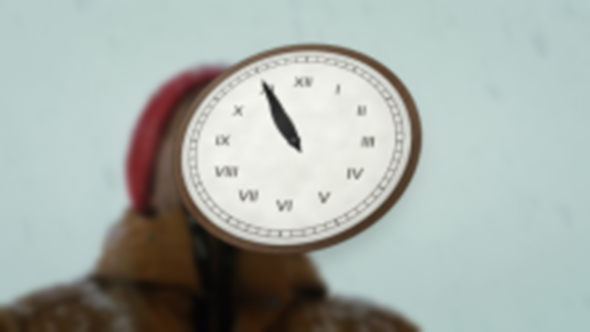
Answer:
**10:55**
